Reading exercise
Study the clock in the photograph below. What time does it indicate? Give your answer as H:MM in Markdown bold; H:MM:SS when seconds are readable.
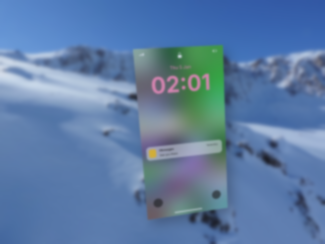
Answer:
**2:01**
